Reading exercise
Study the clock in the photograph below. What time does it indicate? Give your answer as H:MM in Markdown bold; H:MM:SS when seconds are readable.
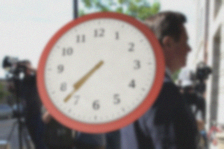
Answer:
**7:37**
